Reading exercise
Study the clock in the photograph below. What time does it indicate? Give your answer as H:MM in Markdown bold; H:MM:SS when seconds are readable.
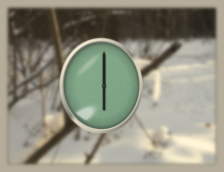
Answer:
**6:00**
